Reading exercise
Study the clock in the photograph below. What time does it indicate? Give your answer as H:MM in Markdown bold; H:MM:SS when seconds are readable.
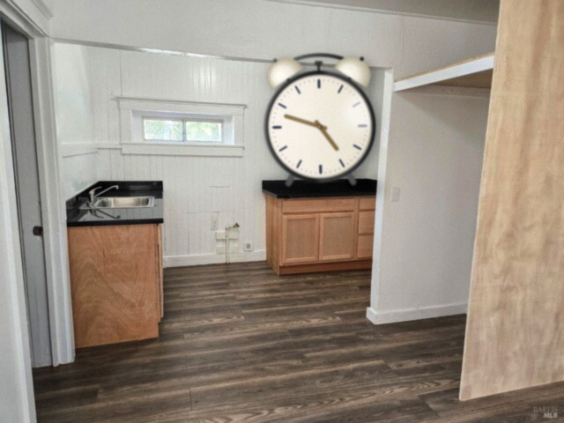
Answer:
**4:48**
